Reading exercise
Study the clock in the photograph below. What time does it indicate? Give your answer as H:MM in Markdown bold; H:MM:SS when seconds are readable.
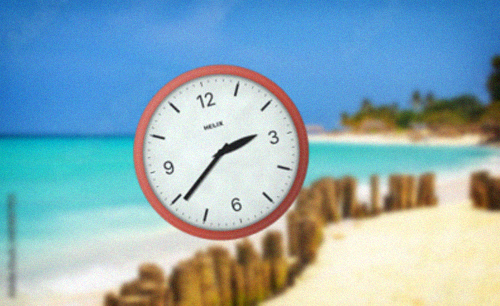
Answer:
**2:39**
